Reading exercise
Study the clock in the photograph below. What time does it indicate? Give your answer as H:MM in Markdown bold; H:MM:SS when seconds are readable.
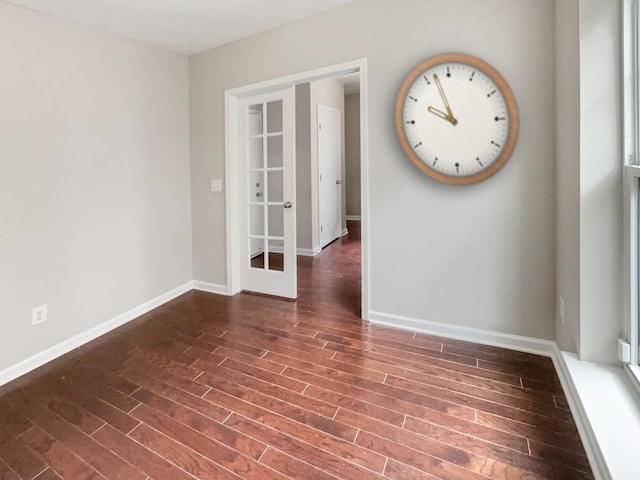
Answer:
**9:57**
